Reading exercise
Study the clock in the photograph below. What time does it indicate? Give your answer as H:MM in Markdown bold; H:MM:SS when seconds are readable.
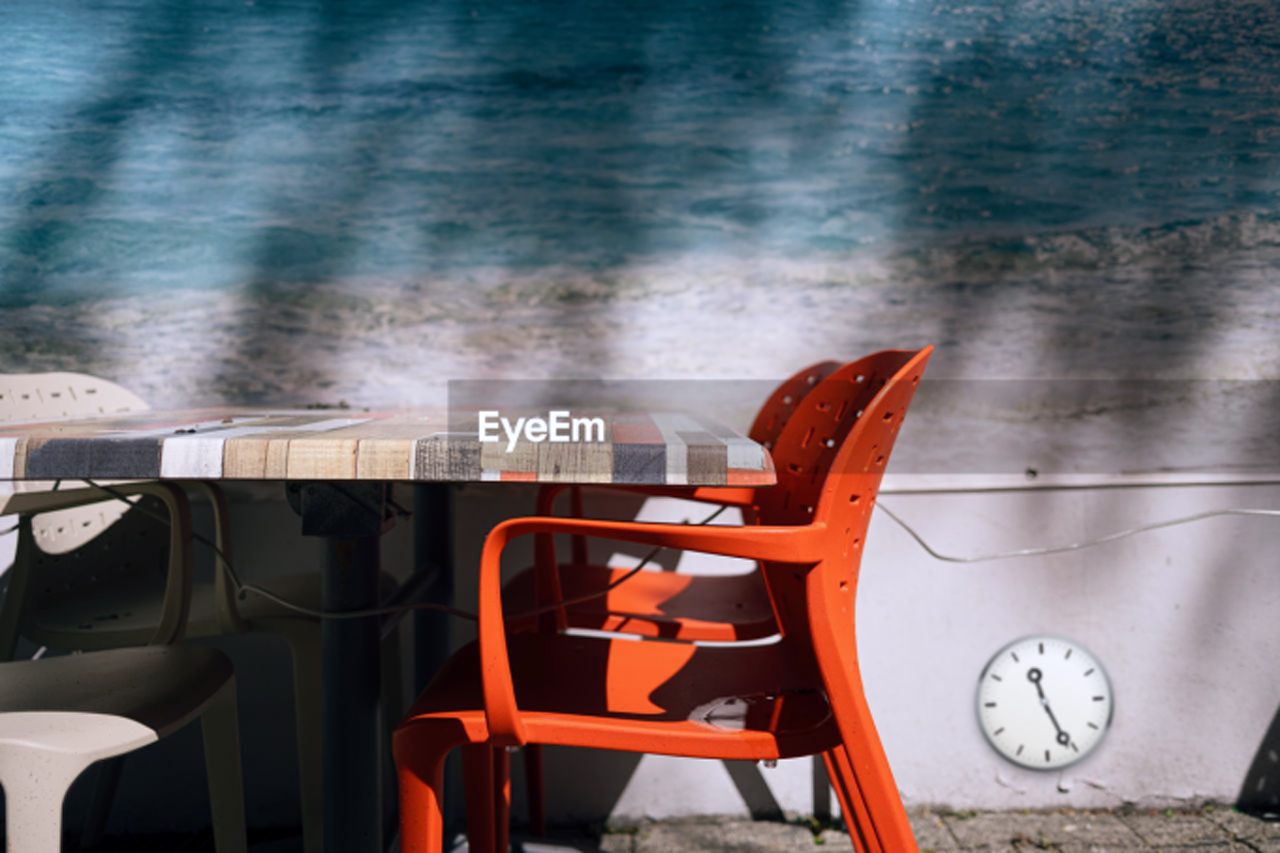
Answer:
**11:26**
